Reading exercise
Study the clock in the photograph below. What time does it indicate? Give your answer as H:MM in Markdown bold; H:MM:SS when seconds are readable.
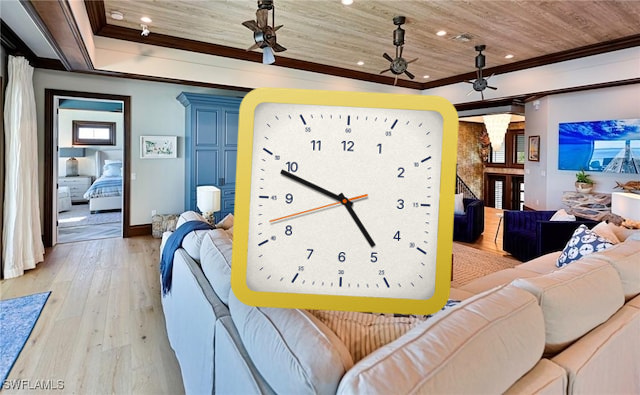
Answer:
**4:48:42**
